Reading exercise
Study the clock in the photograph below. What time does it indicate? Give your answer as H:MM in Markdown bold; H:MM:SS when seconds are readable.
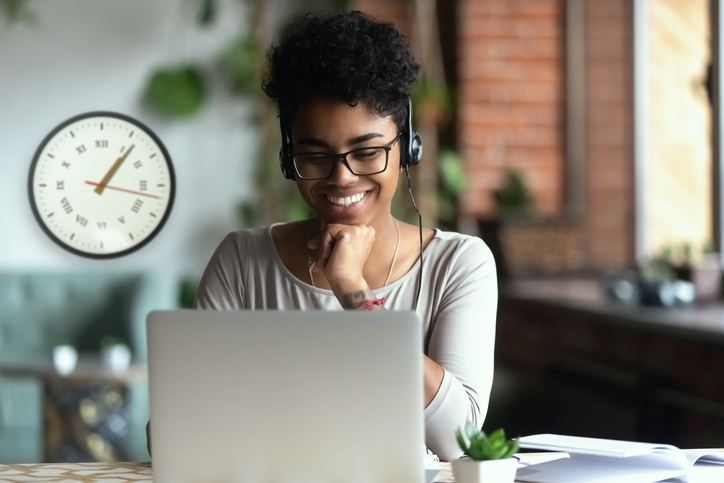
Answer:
**1:06:17**
